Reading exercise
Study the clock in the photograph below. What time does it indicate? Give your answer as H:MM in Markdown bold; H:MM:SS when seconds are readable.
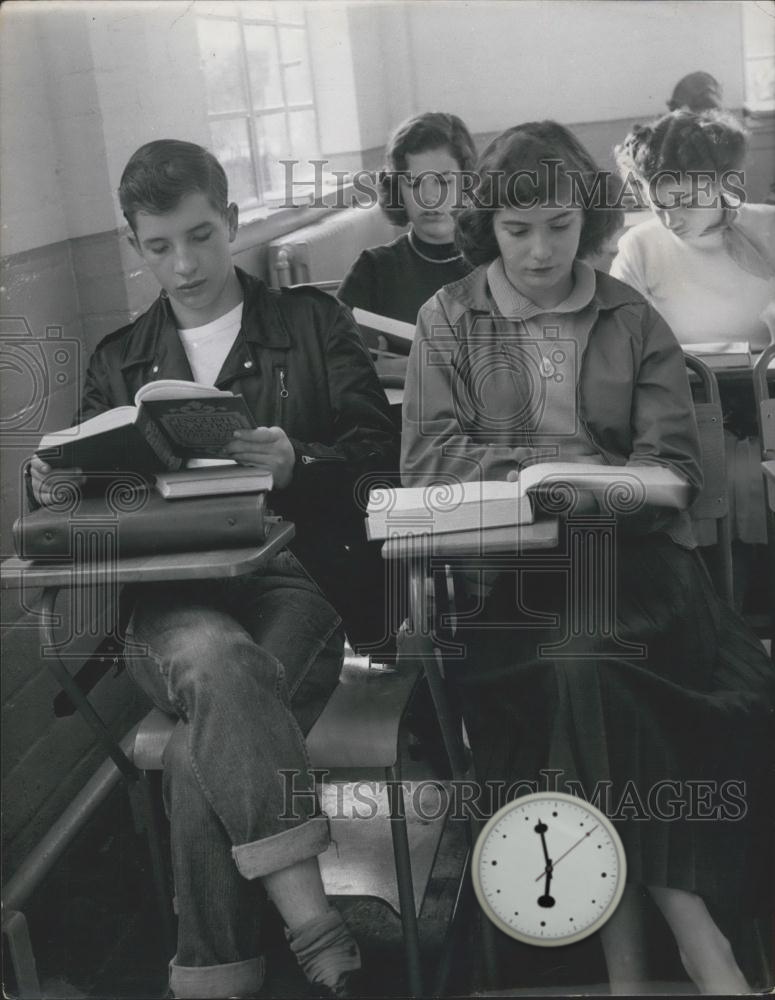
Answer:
**5:57:07**
